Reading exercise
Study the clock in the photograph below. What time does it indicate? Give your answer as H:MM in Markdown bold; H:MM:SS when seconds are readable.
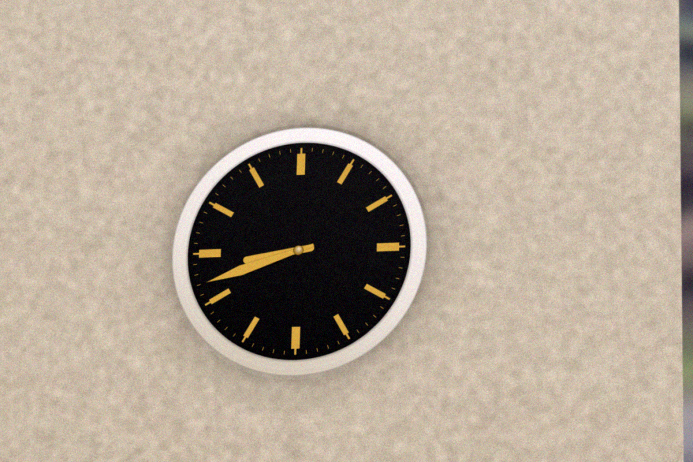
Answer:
**8:42**
